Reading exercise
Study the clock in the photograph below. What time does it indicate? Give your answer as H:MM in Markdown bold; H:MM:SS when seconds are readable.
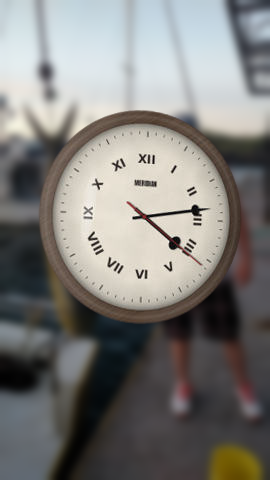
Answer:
**4:13:21**
